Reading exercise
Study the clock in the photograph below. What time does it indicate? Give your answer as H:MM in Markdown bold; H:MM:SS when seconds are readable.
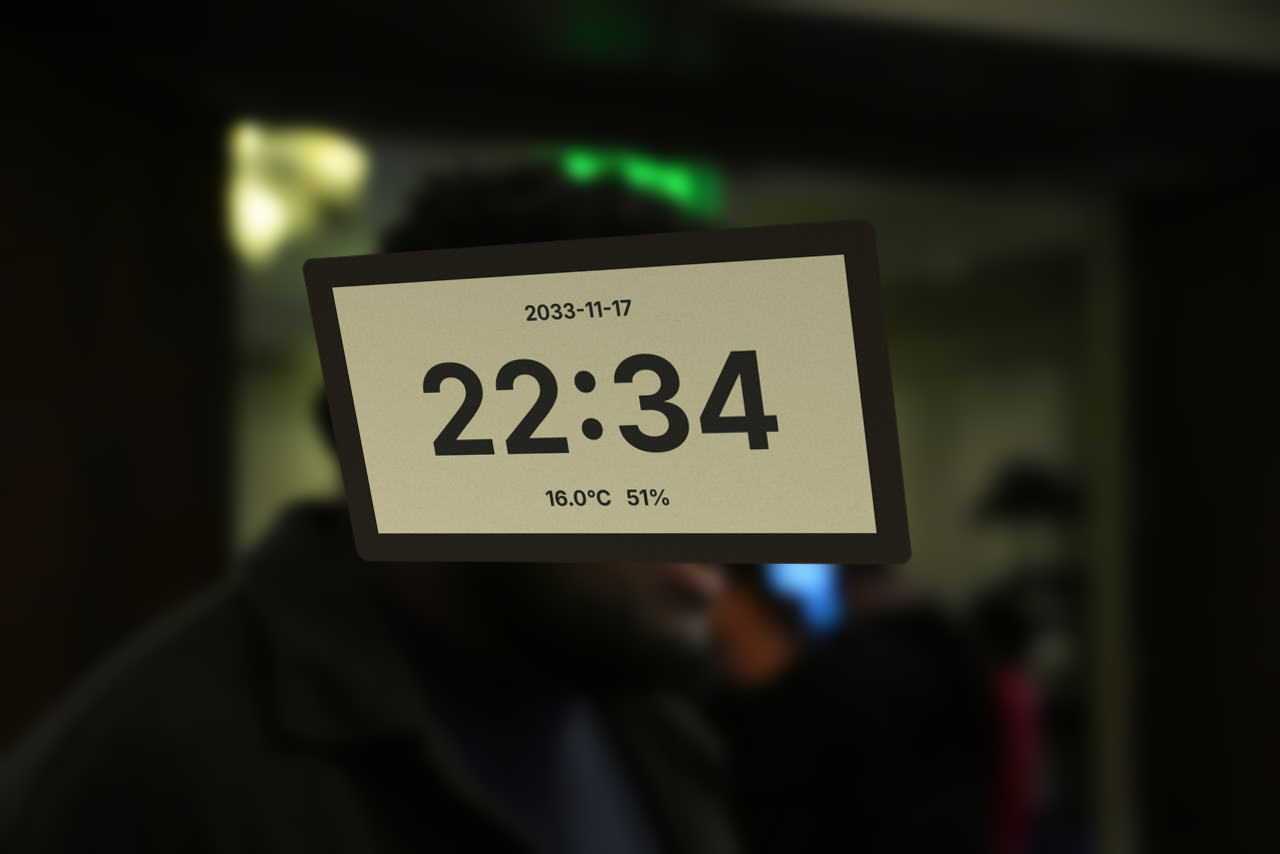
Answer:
**22:34**
